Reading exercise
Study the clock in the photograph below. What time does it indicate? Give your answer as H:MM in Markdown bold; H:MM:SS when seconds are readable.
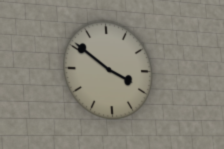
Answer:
**3:51**
